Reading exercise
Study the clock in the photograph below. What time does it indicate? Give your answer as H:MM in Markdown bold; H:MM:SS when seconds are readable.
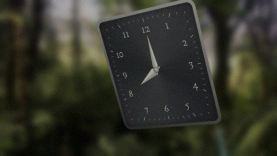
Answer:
**8:00**
